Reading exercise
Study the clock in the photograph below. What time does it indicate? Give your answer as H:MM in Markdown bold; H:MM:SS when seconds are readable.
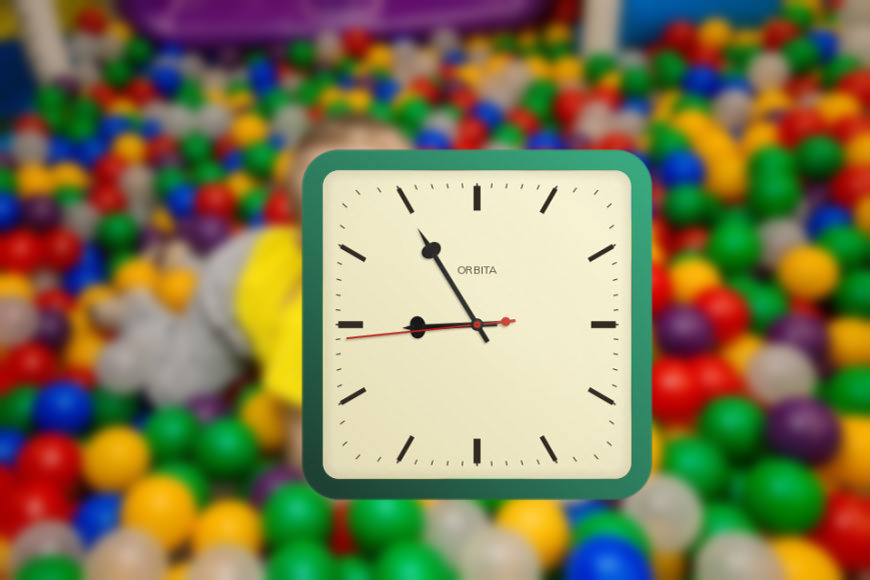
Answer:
**8:54:44**
